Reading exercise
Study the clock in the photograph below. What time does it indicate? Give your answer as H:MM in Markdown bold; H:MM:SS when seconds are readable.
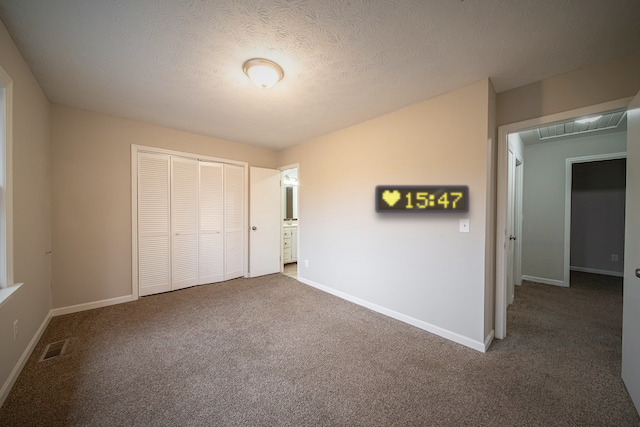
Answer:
**15:47**
